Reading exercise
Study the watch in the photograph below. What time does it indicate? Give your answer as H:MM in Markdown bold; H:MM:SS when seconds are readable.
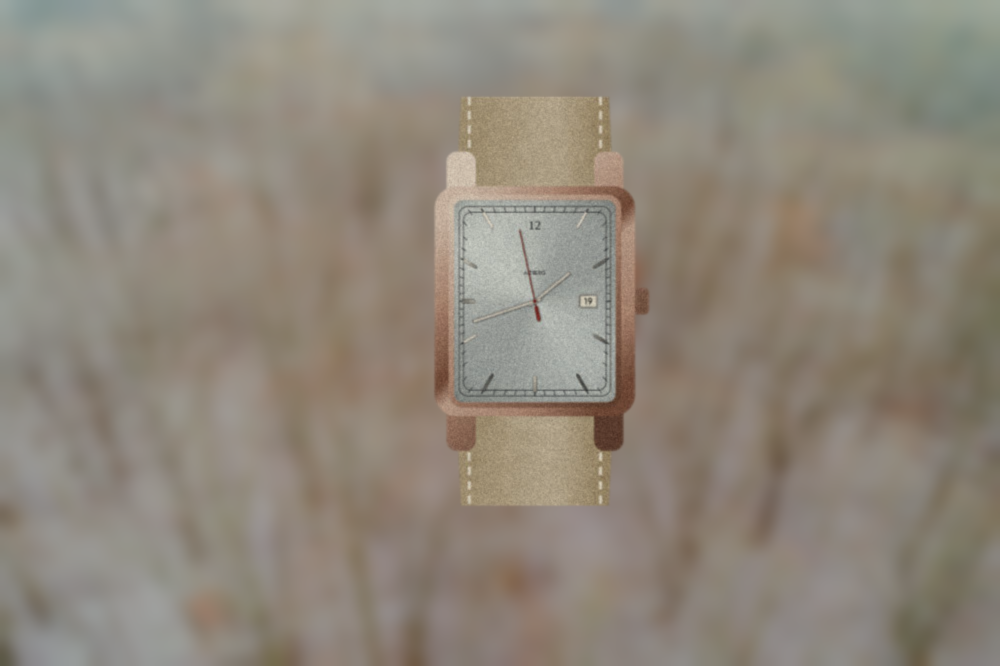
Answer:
**1:41:58**
